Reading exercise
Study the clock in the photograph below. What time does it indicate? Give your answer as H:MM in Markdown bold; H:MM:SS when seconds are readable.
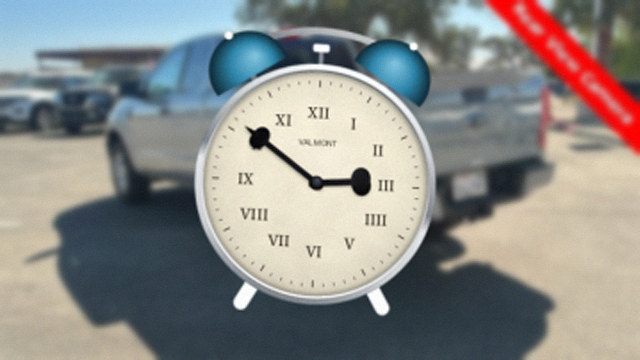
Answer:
**2:51**
